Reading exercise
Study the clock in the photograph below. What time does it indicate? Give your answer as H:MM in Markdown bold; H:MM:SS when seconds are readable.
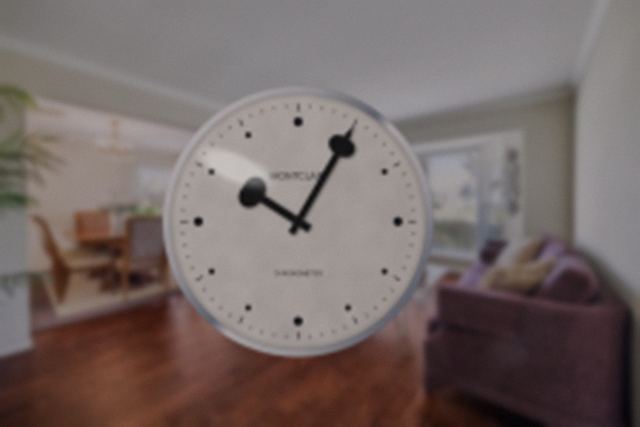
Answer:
**10:05**
